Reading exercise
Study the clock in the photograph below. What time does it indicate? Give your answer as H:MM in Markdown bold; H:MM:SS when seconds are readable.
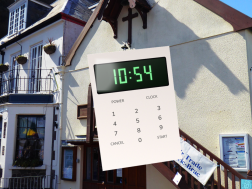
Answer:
**10:54**
